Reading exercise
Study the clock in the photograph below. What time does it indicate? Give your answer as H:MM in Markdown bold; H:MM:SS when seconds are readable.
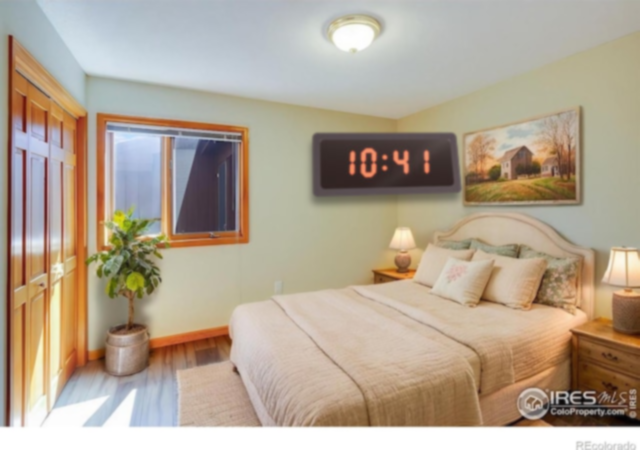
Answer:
**10:41**
